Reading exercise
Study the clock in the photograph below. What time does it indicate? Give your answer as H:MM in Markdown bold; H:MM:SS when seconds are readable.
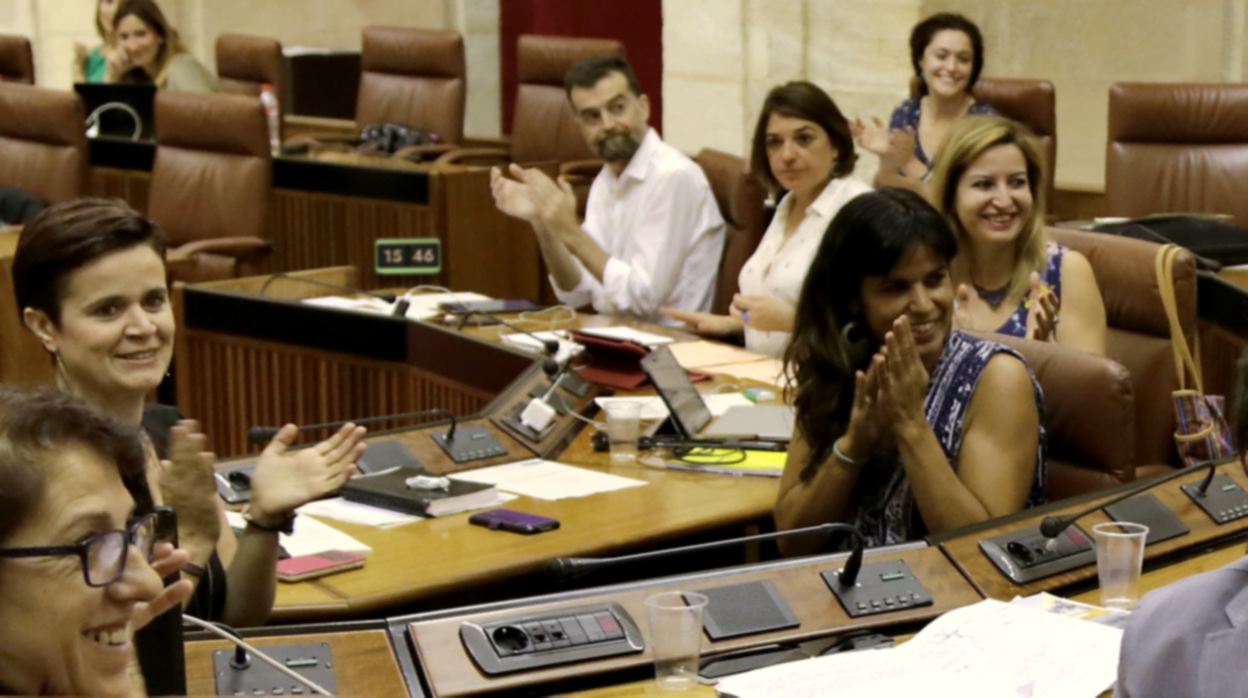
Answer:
**15:46**
